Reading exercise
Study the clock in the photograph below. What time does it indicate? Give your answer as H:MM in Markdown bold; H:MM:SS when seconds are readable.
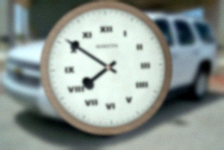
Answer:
**7:51**
